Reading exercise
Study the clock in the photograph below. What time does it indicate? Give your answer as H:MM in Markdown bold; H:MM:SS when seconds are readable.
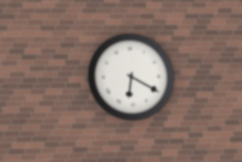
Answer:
**6:20**
